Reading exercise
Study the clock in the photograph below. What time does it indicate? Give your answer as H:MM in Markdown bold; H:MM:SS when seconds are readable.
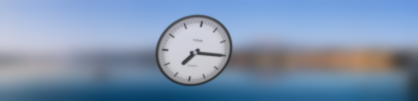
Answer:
**7:15**
